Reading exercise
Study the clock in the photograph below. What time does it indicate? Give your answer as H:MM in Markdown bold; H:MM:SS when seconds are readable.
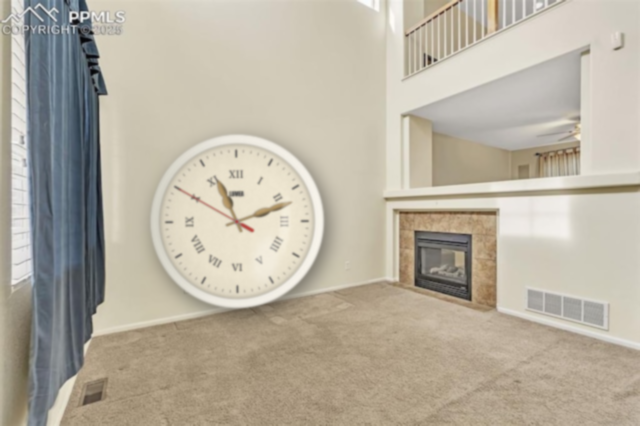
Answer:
**11:11:50**
